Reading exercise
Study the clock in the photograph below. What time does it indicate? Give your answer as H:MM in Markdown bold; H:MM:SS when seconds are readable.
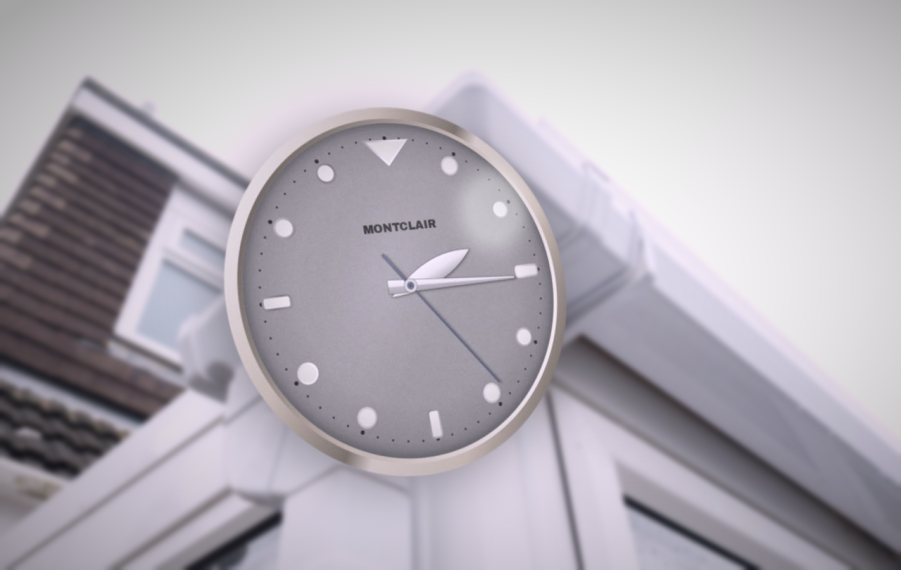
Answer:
**2:15:24**
